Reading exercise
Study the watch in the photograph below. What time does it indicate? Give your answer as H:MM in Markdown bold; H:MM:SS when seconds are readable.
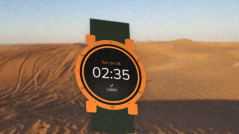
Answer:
**2:35**
